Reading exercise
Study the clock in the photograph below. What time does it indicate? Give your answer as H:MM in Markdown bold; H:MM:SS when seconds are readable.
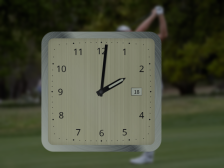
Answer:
**2:01**
